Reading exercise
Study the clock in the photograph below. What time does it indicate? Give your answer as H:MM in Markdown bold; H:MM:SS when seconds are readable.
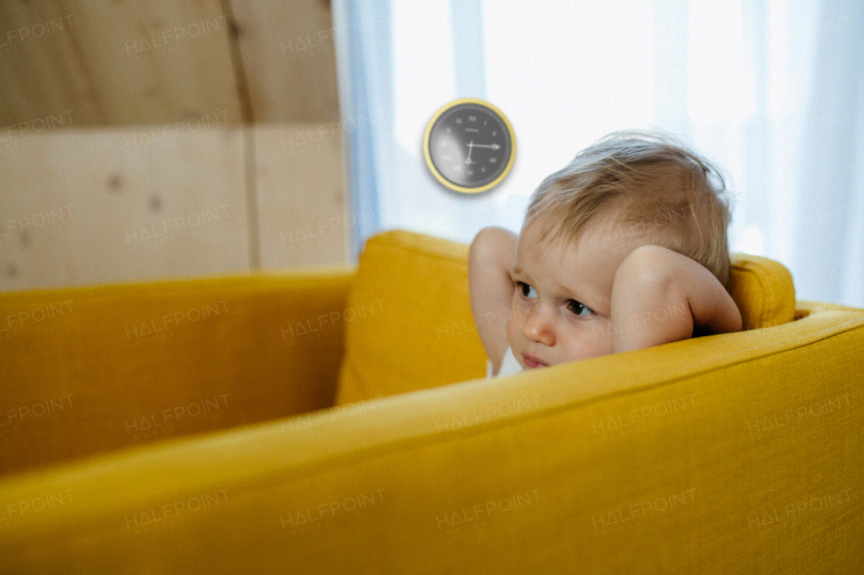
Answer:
**6:15**
